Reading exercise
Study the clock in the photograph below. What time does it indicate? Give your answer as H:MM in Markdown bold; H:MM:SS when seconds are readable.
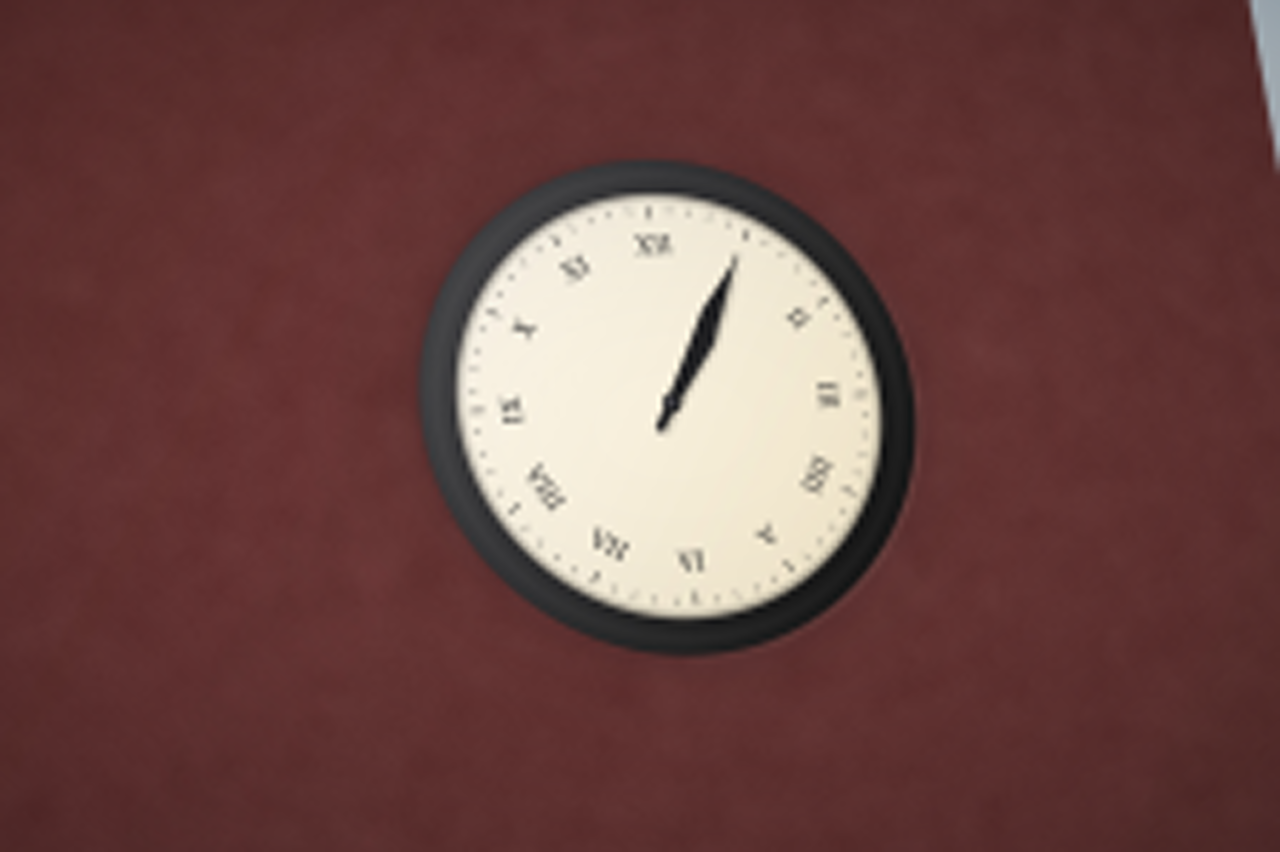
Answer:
**1:05**
